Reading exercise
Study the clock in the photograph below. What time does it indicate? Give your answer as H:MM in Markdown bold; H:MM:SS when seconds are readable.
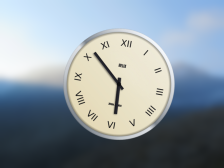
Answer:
**5:52**
